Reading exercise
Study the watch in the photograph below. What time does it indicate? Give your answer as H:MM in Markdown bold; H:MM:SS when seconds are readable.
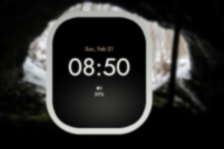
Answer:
**8:50**
